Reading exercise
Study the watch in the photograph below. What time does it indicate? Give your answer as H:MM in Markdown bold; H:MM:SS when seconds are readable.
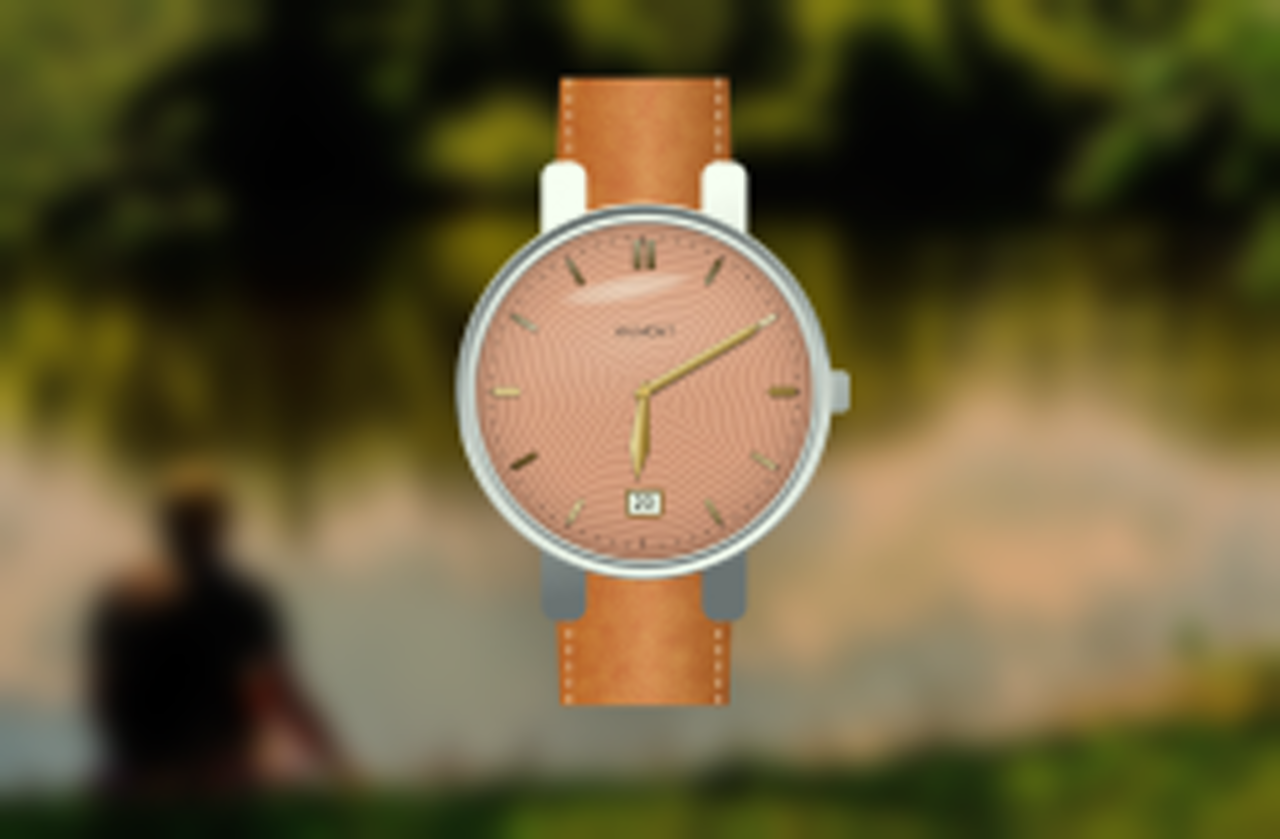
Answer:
**6:10**
